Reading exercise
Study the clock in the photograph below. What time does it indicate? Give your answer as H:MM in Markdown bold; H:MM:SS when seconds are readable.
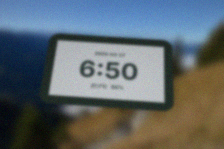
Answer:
**6:50**
